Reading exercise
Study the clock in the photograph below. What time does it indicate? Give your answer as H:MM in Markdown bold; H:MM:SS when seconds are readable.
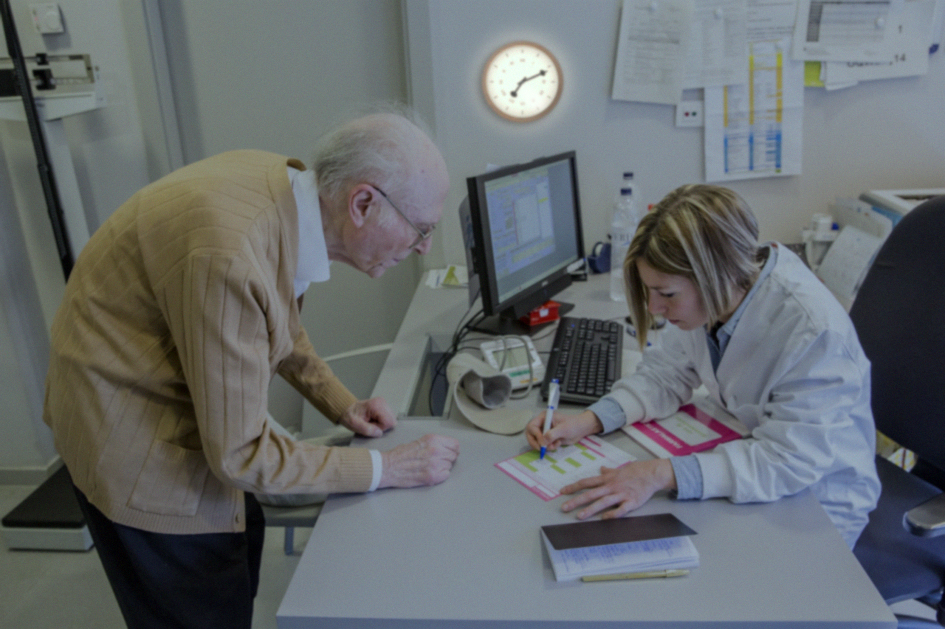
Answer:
**7:11**
